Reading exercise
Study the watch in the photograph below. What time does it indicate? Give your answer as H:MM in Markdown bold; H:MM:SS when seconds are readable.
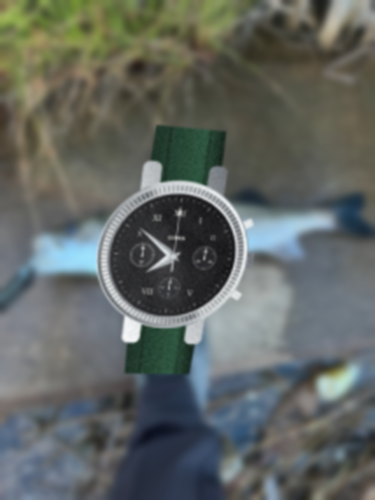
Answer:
**7:51**
